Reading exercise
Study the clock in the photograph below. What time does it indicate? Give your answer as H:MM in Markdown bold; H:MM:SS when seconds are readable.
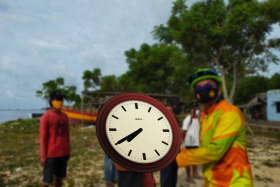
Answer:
**7:40**
